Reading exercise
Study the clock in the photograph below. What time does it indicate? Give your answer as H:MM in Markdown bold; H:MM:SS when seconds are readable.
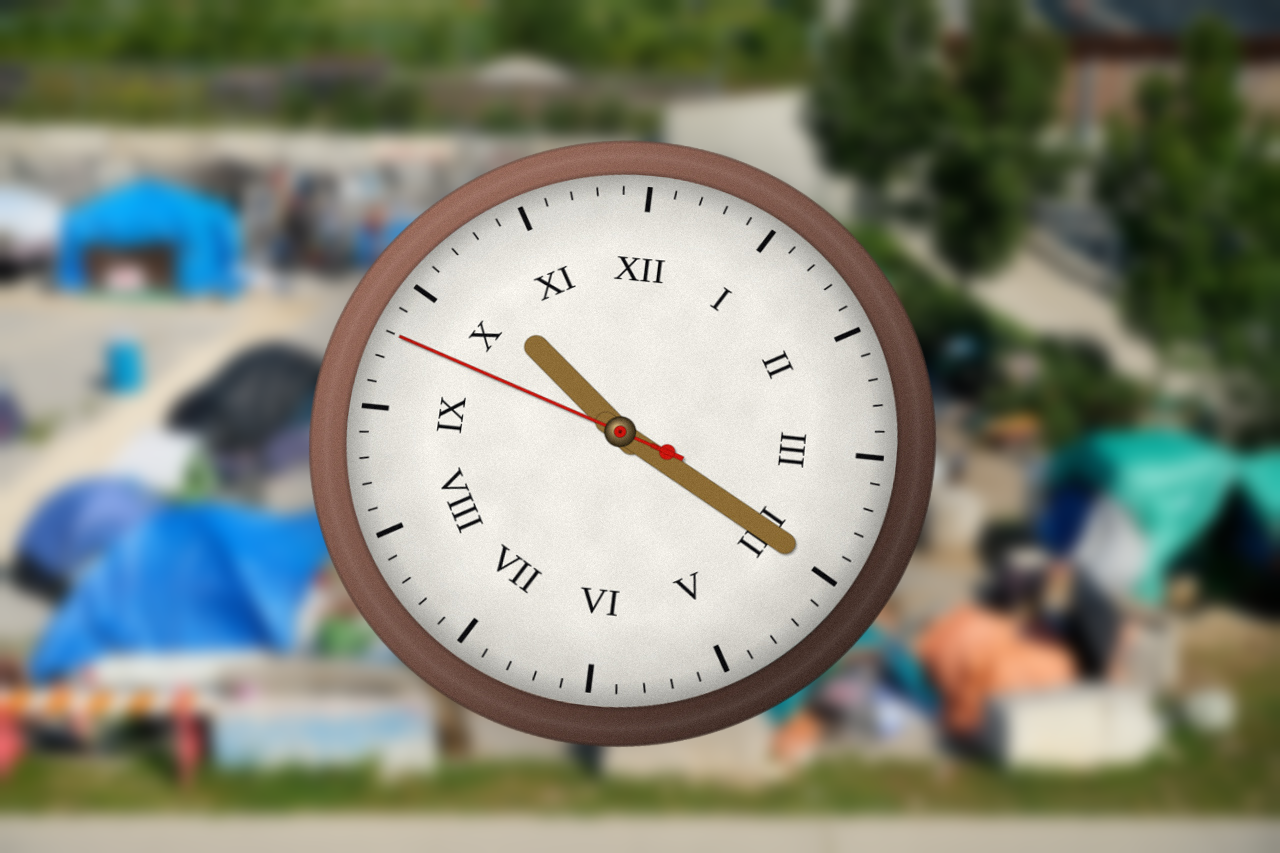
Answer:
**10:19:48**
